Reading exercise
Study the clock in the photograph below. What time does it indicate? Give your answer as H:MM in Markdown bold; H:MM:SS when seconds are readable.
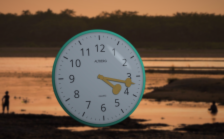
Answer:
**4:17**
